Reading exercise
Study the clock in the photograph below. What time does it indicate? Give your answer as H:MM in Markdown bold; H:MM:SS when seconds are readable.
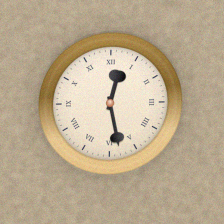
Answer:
**12:28**
